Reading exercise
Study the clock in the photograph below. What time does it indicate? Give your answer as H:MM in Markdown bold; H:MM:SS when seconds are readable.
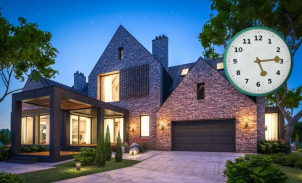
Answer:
**5:14**
